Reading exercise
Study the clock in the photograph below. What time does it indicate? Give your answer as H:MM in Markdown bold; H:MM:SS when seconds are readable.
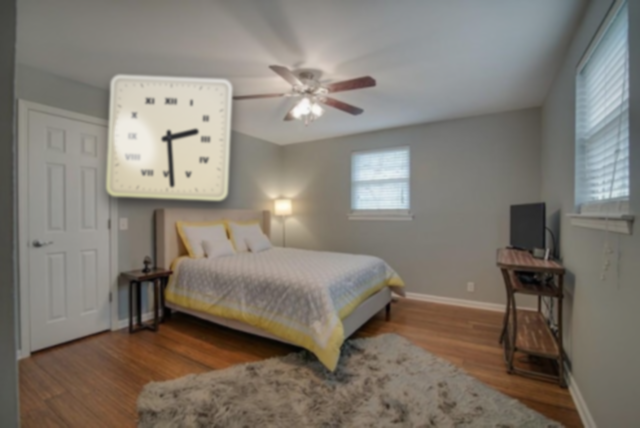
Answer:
**2:29**
